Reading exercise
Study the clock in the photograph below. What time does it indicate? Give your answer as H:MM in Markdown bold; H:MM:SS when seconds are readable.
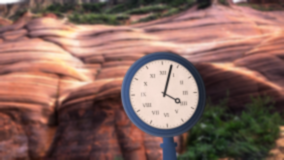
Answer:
**4:03**
